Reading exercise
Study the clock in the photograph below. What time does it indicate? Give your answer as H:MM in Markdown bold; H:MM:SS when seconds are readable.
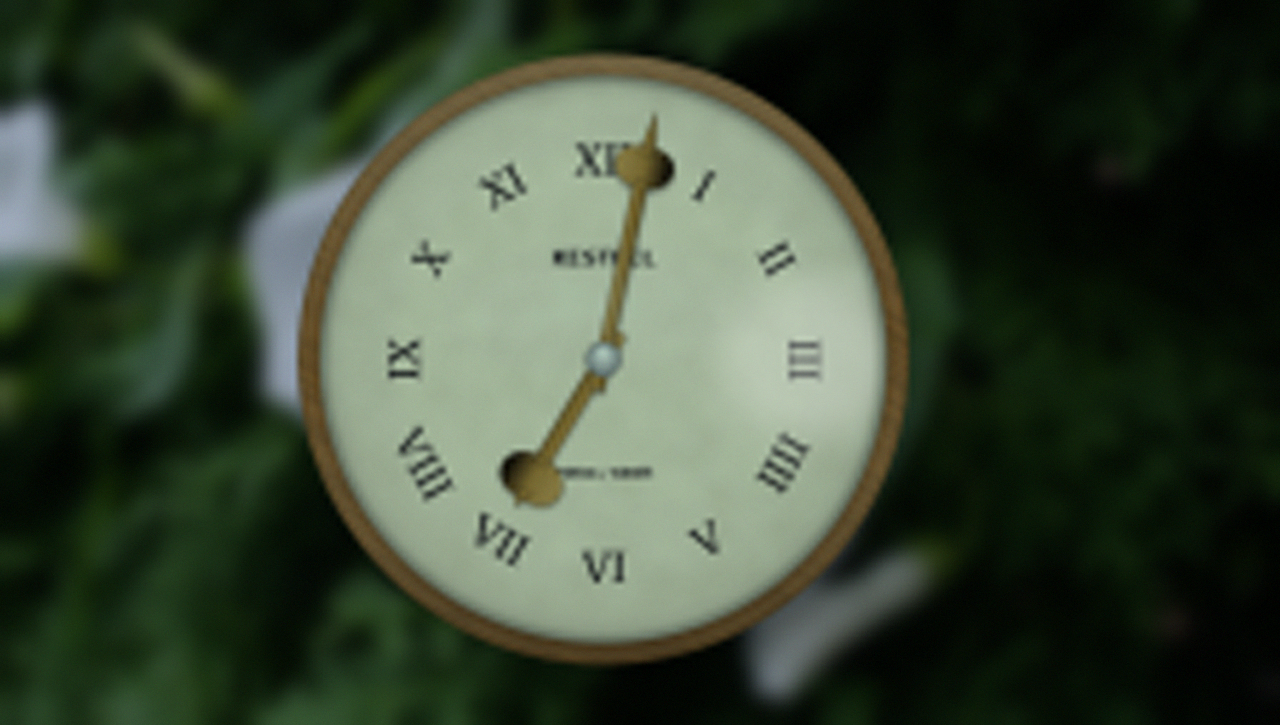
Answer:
**7:02**
